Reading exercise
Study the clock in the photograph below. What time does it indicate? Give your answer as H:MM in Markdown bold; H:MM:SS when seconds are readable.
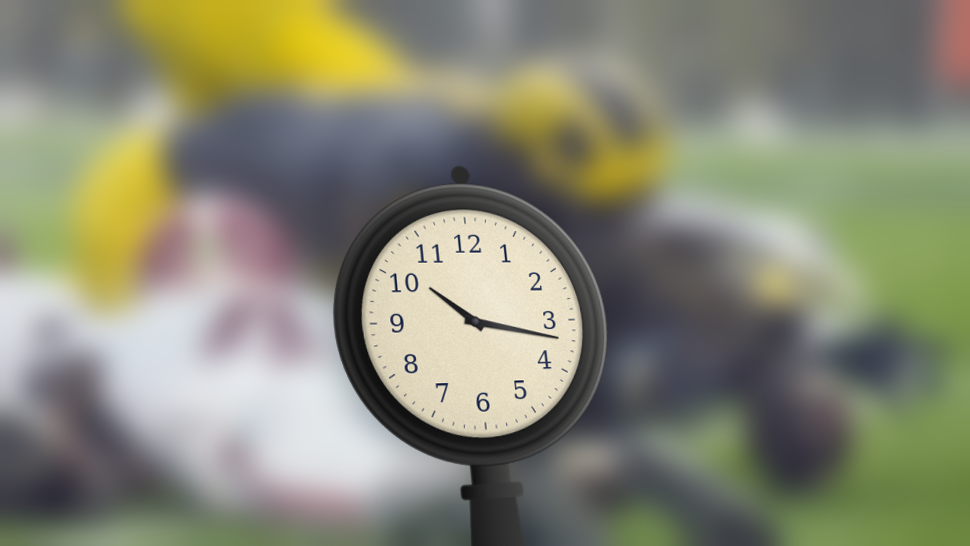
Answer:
**10:17**
